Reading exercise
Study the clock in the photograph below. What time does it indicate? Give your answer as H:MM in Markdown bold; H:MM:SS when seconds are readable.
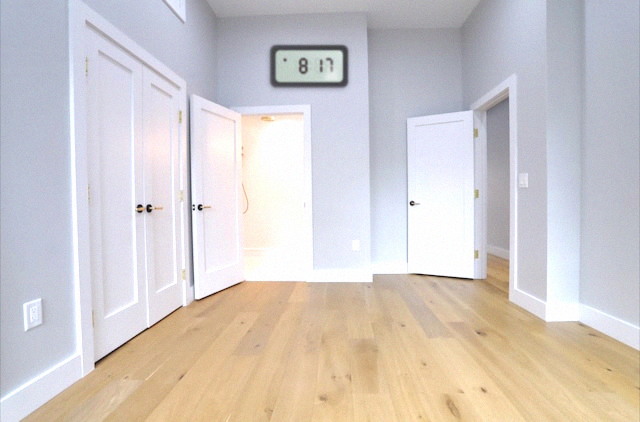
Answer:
**8:17**
